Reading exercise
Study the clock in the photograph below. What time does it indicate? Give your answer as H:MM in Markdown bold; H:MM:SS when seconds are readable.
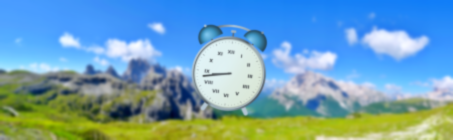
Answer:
**8:43**
